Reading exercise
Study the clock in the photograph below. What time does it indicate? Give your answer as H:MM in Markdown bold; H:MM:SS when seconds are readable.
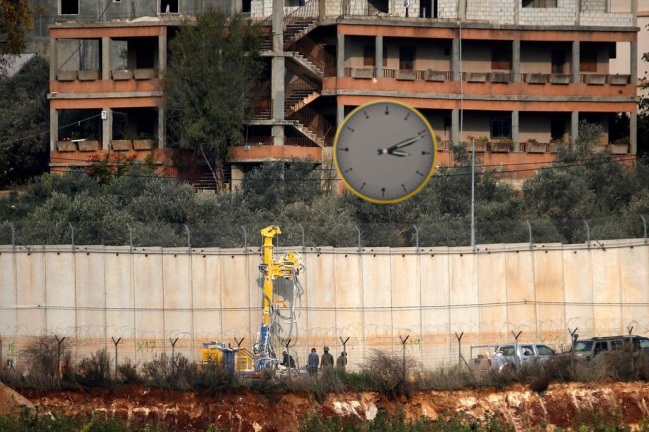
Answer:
**3:11**
